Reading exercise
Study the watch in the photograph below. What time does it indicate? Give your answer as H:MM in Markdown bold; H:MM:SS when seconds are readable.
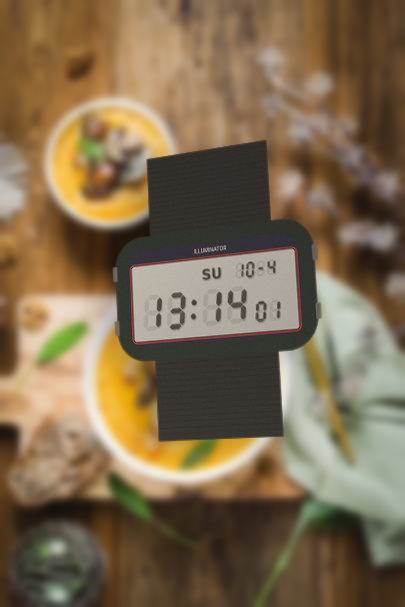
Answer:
**13:14:01**
